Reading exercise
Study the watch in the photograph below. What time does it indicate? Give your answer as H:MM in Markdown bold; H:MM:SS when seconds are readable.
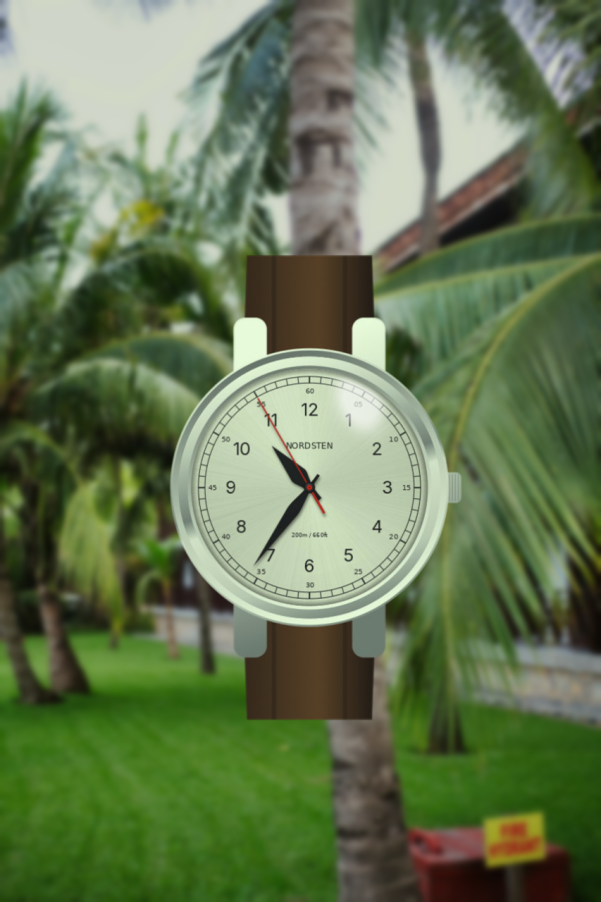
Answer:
**10:35:55**
